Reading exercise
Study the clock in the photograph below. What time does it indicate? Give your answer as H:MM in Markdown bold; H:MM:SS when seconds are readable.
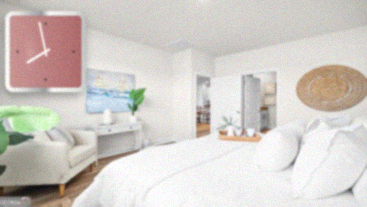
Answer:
**7:58**
